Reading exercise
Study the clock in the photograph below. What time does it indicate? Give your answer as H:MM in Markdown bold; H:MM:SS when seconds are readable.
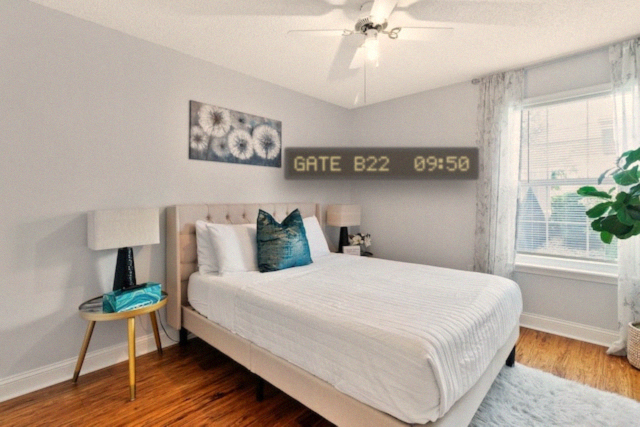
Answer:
**9:50**
